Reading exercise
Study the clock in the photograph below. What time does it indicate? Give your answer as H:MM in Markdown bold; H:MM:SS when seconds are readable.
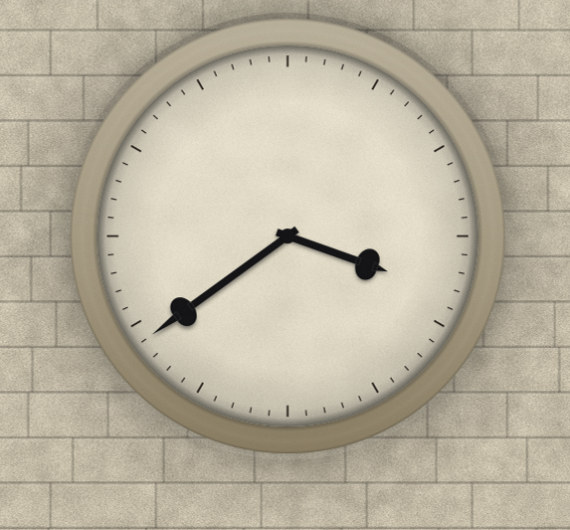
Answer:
**3:39**
